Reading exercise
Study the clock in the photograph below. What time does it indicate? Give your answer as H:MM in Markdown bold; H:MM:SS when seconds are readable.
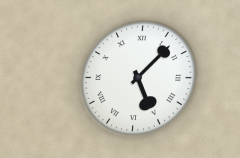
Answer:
**5:07**
